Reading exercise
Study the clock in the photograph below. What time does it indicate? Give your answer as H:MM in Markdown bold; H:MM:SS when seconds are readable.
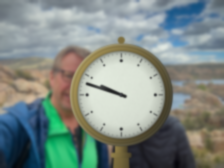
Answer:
**9:48**
